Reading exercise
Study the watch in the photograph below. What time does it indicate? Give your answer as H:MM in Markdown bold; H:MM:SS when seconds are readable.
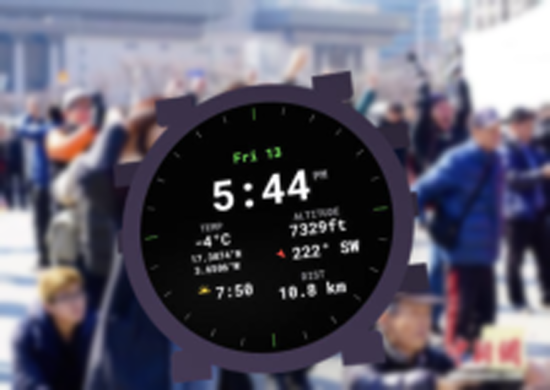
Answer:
**5:44**
